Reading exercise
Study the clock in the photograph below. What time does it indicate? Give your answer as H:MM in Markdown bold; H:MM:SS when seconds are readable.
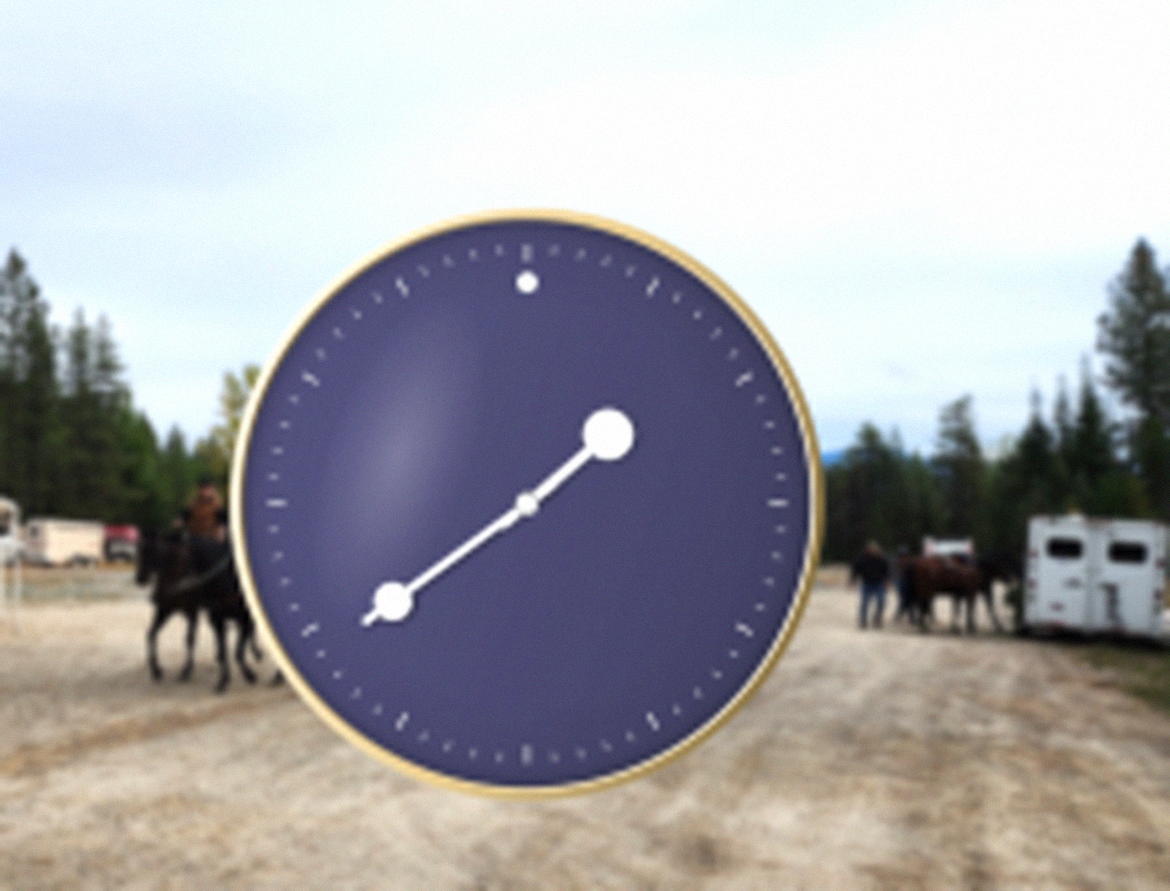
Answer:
**1:39**
